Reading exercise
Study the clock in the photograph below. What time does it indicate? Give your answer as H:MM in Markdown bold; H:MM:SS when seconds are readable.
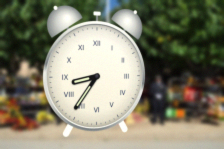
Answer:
**8:36**
